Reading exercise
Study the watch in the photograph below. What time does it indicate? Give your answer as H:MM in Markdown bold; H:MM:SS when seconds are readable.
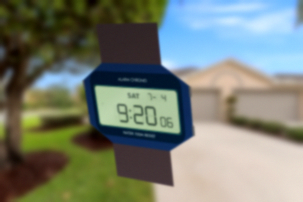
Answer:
**9:20**
